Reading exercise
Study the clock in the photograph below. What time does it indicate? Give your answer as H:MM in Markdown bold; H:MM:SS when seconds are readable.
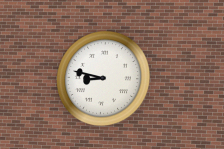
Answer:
**8:47**
